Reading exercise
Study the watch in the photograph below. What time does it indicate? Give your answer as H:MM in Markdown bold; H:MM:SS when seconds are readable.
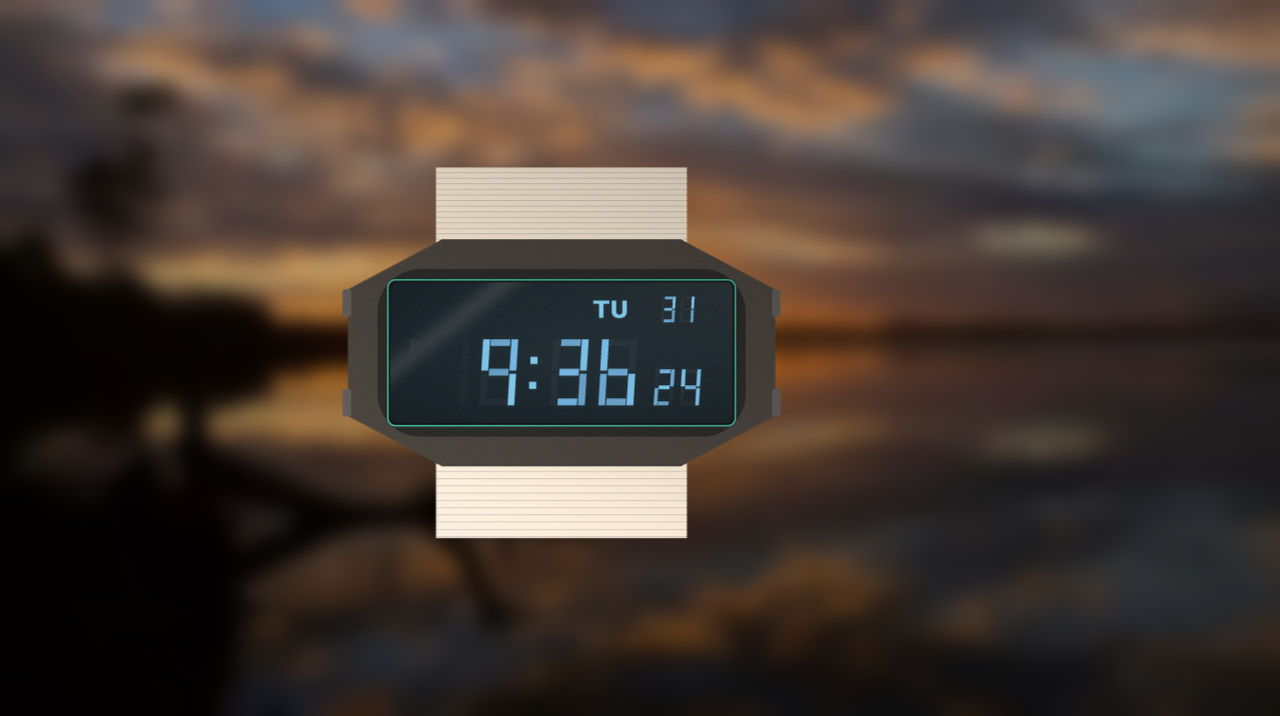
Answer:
**9:36:24**
